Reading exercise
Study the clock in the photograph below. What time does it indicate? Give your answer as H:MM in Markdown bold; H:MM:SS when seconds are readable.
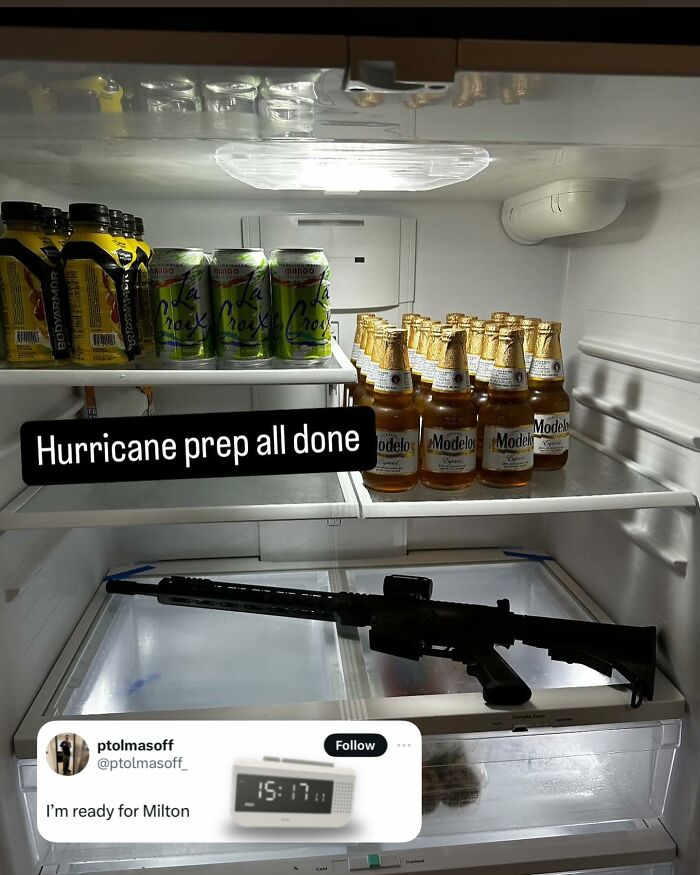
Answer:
**15:17:11**
